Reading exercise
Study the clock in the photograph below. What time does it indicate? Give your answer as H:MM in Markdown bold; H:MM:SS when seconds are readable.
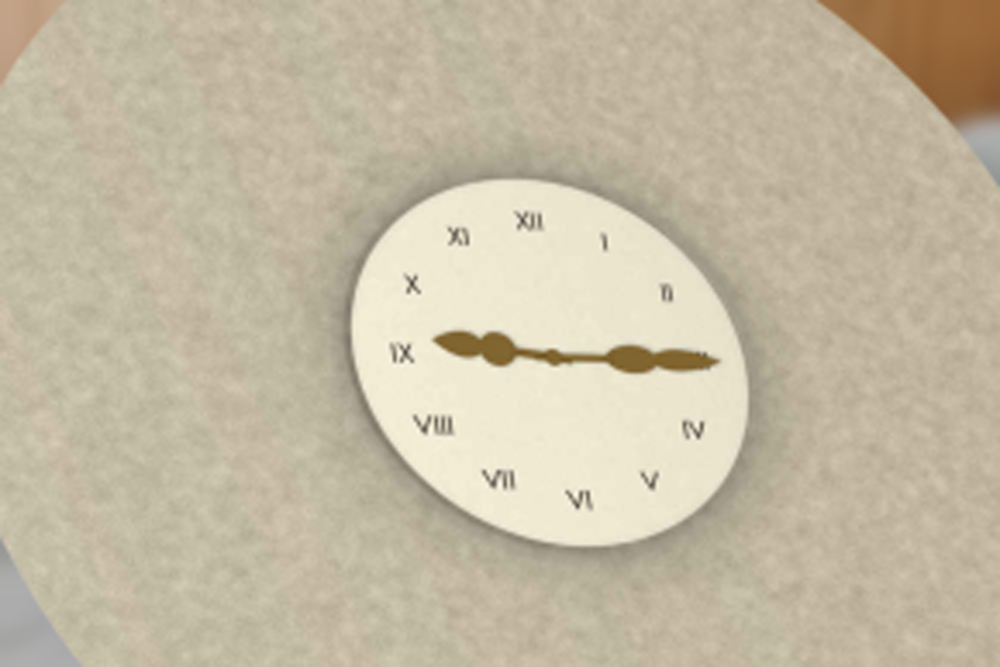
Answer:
**9:15**
